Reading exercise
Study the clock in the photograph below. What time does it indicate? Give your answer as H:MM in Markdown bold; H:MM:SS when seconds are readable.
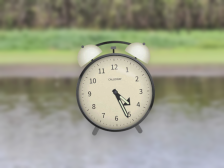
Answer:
**4:26**
